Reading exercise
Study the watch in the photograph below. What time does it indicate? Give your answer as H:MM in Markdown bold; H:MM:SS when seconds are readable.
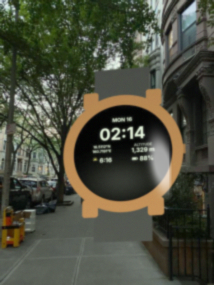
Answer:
**2:14**
